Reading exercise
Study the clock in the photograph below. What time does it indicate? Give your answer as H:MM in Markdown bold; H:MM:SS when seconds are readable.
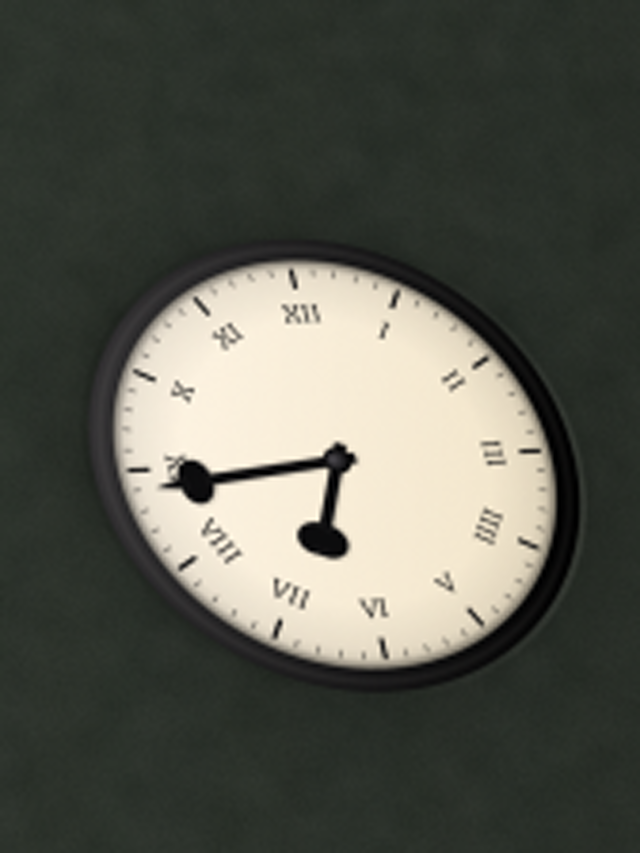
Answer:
**6:44**
